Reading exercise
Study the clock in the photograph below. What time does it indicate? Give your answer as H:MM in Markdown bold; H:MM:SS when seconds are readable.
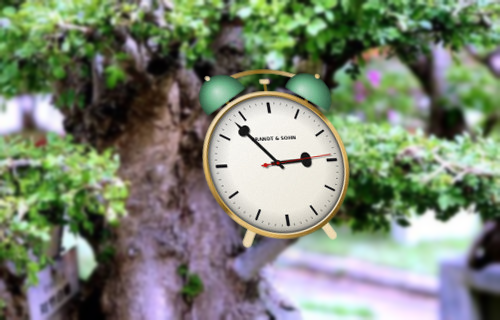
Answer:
**2:53:14**
